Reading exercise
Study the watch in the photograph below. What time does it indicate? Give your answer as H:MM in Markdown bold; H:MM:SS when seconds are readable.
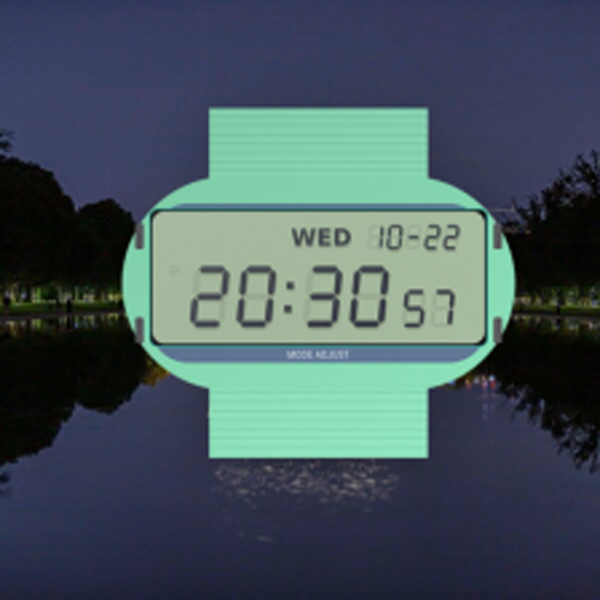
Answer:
**20:30:57**
